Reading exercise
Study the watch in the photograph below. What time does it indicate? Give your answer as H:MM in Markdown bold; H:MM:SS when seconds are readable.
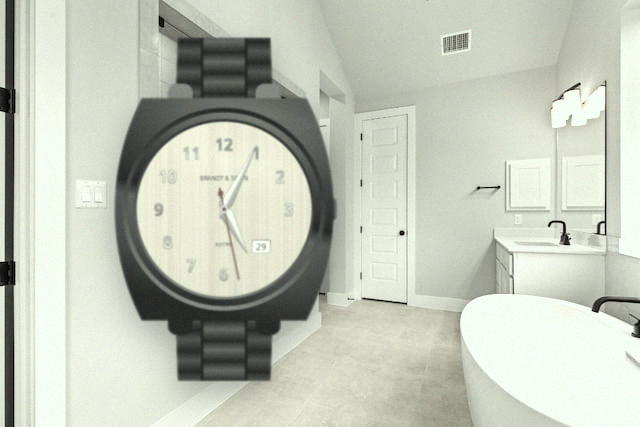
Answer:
**5:04:28**
